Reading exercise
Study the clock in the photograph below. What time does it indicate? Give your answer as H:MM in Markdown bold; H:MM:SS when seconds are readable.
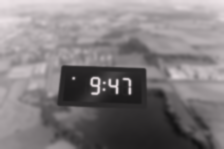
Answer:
**9:47**
